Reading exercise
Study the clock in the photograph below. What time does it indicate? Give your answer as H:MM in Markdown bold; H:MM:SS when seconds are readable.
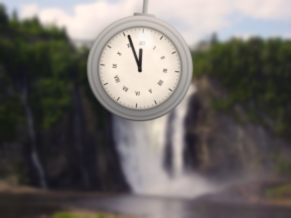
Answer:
**11:56**
